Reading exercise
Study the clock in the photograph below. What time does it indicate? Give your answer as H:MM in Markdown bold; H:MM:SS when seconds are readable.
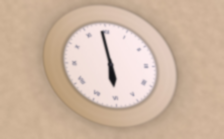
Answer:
**5:59**
